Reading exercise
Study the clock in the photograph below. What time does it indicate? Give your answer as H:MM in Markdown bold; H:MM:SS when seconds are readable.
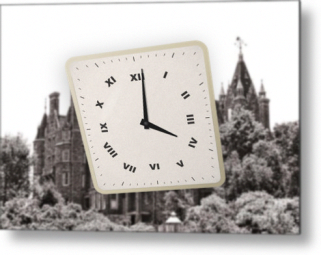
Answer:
**4:01**
